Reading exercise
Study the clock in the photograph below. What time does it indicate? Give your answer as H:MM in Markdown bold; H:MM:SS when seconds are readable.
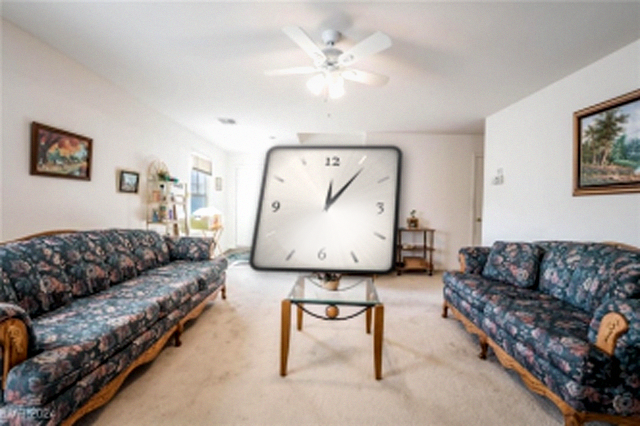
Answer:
**12:06**
